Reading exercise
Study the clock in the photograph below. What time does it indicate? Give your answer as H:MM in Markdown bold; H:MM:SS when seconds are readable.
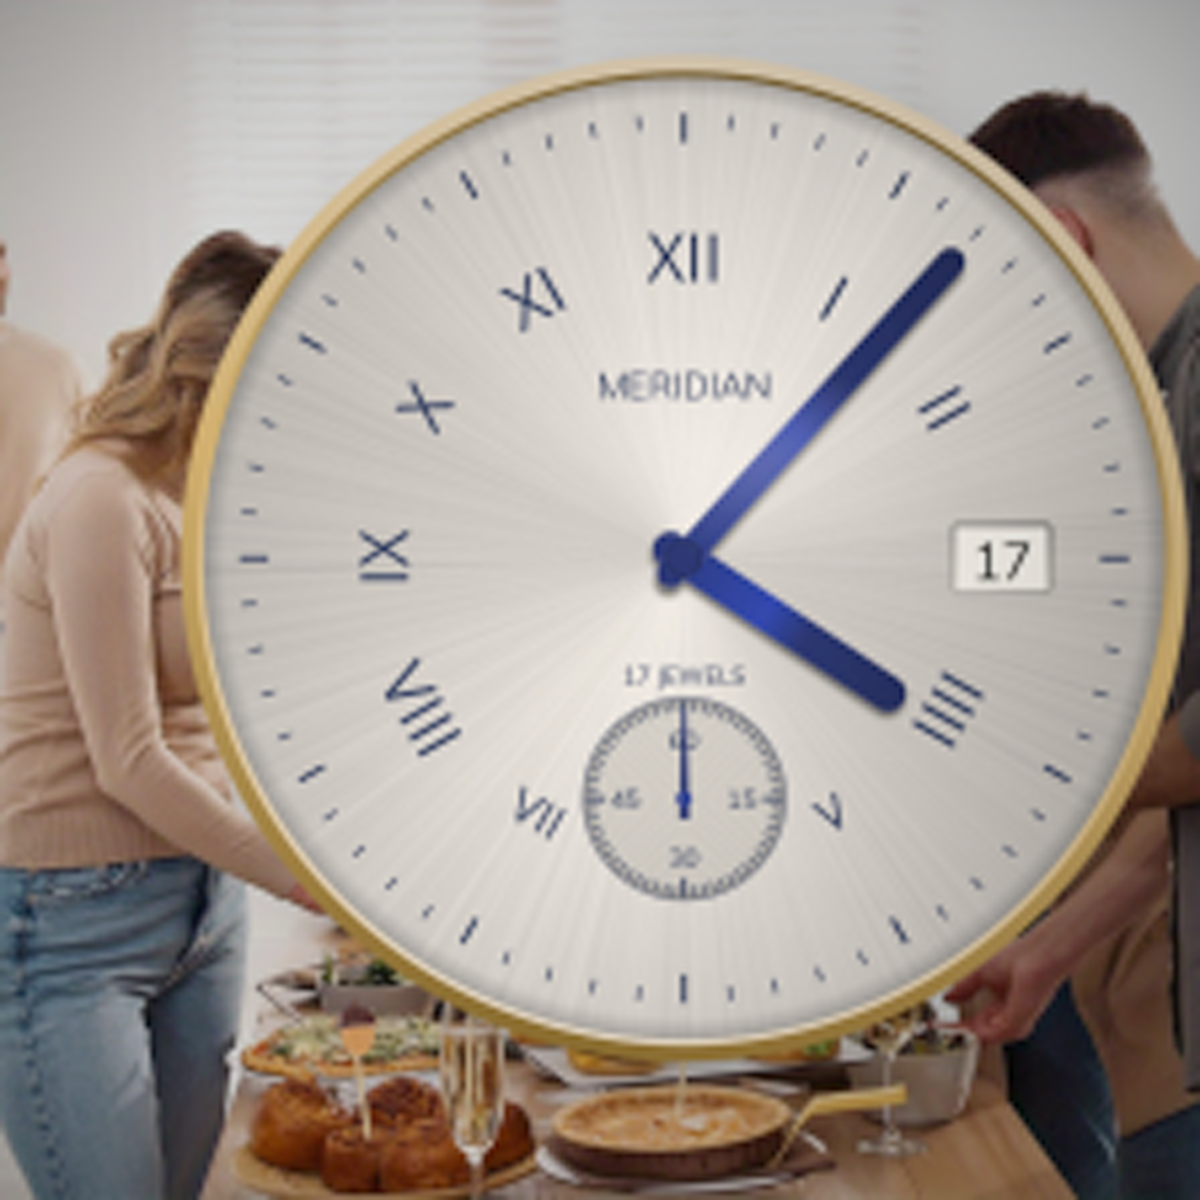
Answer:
**4:07**
